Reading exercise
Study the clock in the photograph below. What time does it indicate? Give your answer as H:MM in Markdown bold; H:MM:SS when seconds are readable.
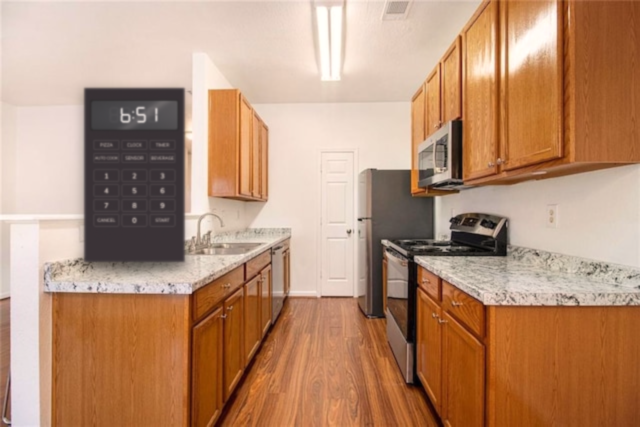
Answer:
**6:51**
